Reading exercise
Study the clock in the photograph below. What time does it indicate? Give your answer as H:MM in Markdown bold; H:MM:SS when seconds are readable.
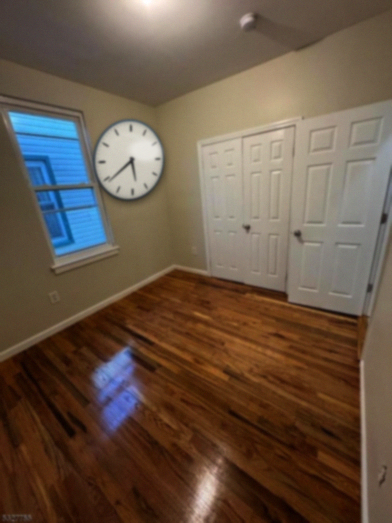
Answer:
**5:39**
